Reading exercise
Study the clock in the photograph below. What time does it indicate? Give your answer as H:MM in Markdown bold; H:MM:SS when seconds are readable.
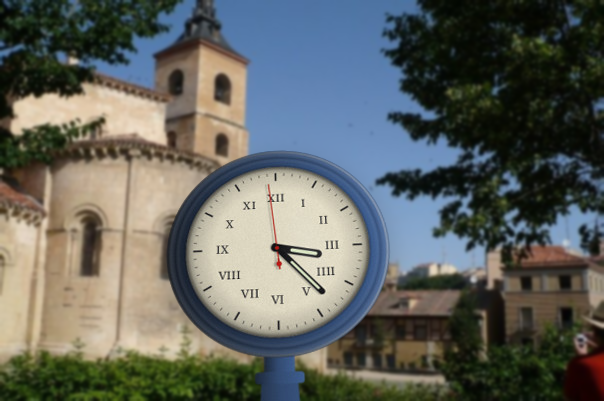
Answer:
**3:22:59**
